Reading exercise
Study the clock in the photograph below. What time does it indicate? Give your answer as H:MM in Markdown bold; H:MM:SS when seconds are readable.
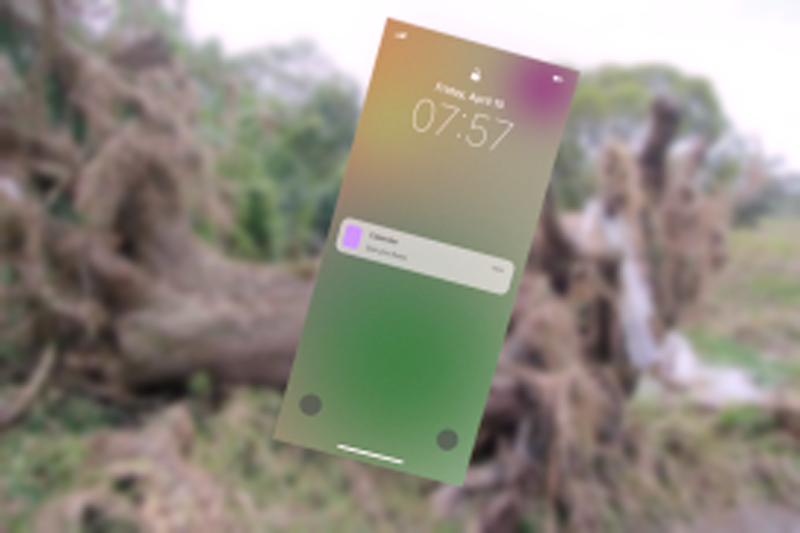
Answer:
**7:57**
